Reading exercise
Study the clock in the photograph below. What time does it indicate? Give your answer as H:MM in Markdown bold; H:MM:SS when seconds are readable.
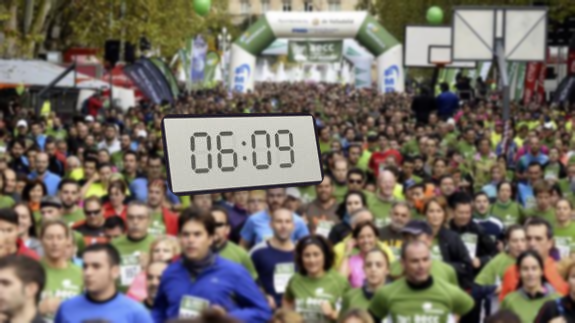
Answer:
**6:09**
